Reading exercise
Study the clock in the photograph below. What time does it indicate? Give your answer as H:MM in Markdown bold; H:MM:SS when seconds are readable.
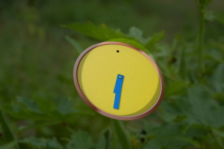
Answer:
**6:32**
